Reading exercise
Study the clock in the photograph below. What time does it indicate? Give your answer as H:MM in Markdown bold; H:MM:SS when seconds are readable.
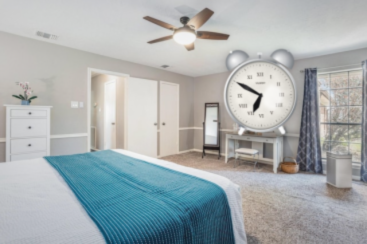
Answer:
**6:50**
